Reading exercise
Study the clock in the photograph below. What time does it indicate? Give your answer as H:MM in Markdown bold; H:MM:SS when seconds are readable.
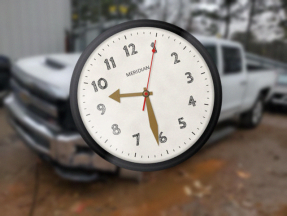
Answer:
**9:31:05**
